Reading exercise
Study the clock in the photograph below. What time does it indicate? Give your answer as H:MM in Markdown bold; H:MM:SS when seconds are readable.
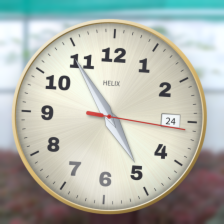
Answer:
**4:54:16**
